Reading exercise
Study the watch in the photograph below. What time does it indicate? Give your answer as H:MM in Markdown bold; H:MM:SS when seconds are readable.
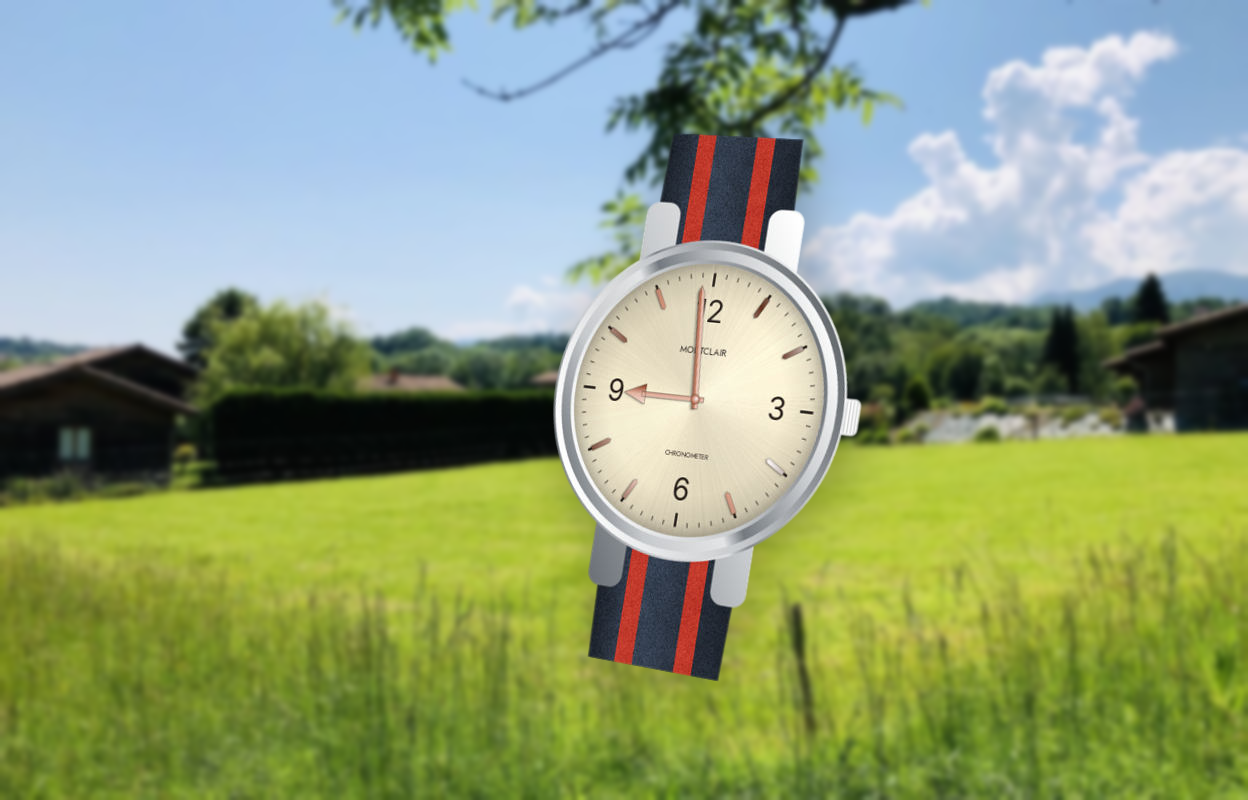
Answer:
**8:59**
